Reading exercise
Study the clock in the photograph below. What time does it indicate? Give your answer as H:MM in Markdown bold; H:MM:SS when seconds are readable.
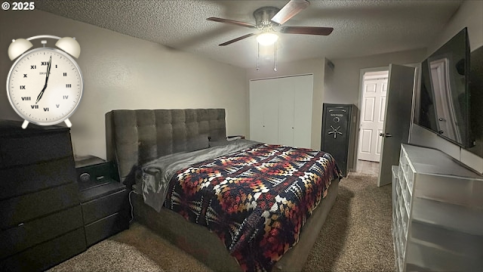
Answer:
**7:02**
